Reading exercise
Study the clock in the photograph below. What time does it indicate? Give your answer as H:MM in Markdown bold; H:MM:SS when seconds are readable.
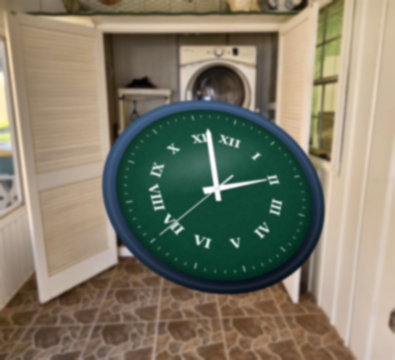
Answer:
**1:56:35**
